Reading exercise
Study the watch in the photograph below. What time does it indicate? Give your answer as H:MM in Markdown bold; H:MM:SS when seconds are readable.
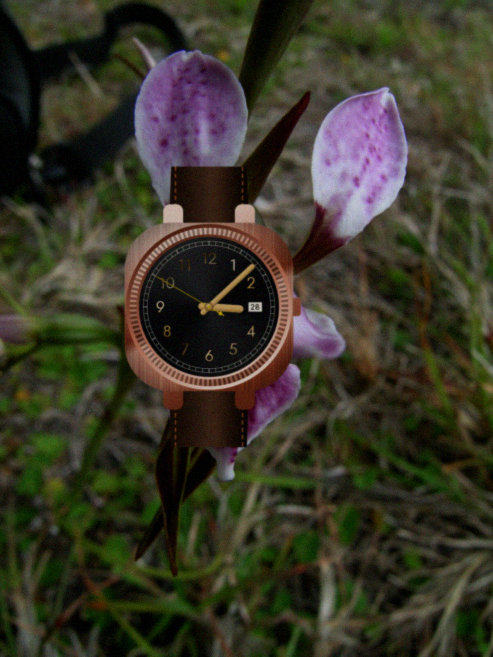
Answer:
**3:07:50**
